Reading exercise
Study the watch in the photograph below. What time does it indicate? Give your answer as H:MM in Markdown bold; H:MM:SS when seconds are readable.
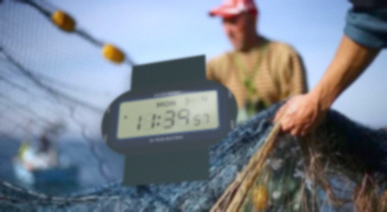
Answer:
**11:39**
